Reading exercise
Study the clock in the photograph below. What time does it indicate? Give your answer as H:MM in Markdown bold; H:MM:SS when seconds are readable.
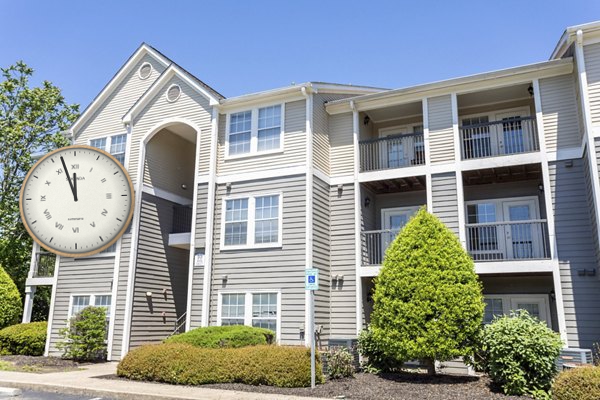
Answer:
**11:57**
